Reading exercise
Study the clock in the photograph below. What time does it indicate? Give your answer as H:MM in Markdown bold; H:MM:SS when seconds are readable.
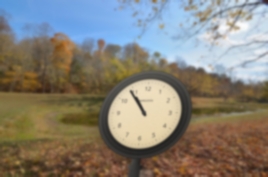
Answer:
**10:54**
